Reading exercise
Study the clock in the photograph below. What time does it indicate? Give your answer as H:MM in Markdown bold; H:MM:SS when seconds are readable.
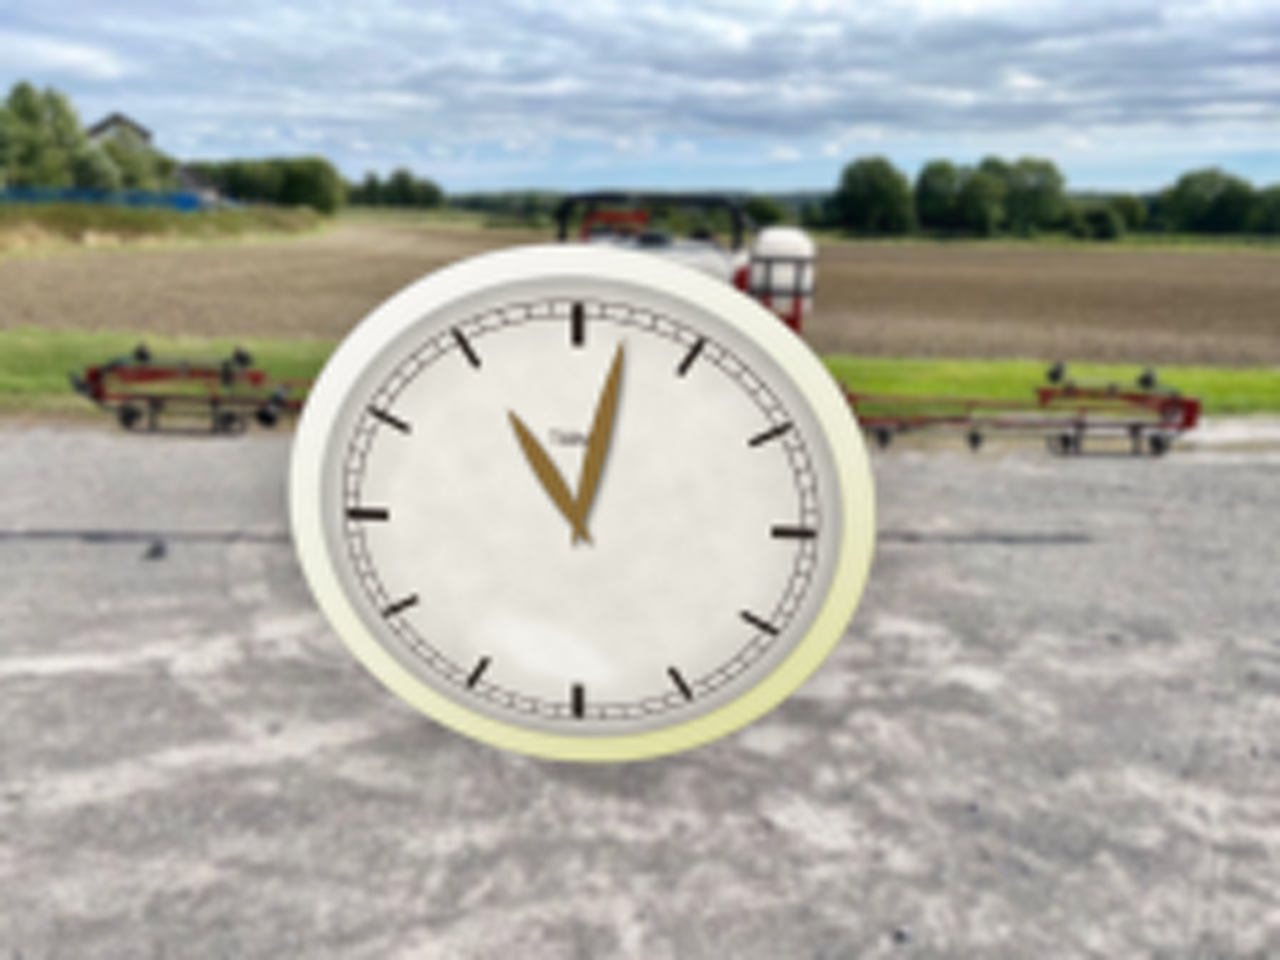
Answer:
**11:02**
